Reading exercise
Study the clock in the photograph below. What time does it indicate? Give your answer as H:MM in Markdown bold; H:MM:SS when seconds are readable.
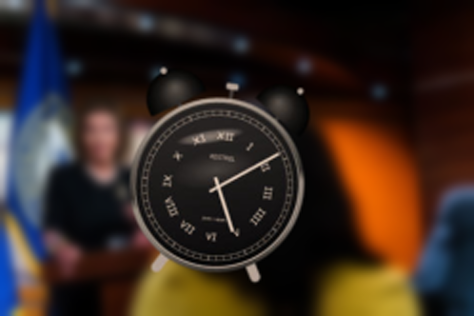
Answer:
**5:09**
